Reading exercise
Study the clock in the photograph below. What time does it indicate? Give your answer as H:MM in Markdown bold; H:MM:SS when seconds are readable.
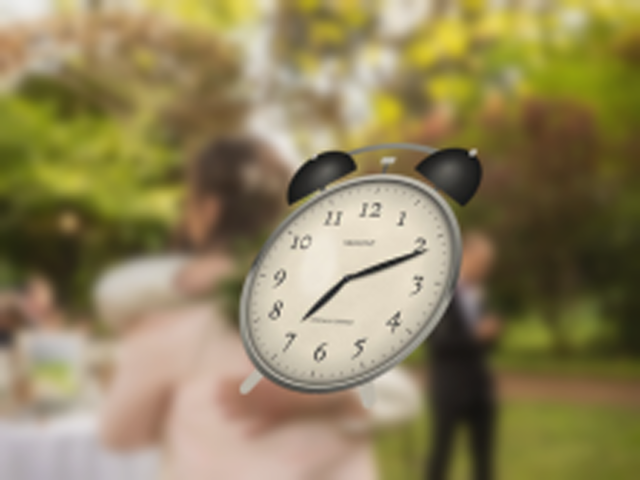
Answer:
**7:11**
